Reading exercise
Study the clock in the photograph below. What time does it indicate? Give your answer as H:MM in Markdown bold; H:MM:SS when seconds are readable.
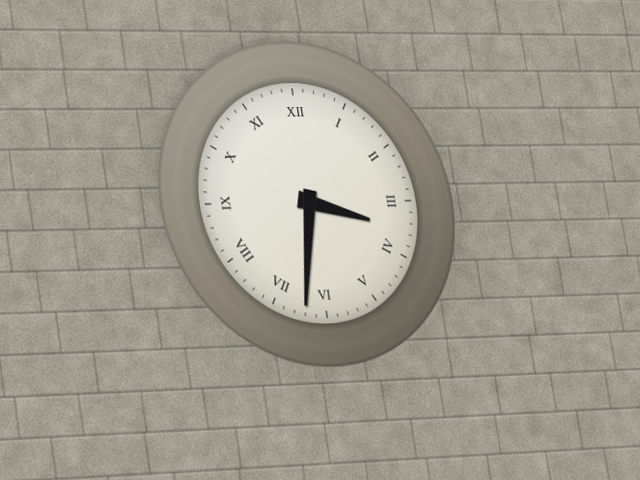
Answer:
**3:32**
